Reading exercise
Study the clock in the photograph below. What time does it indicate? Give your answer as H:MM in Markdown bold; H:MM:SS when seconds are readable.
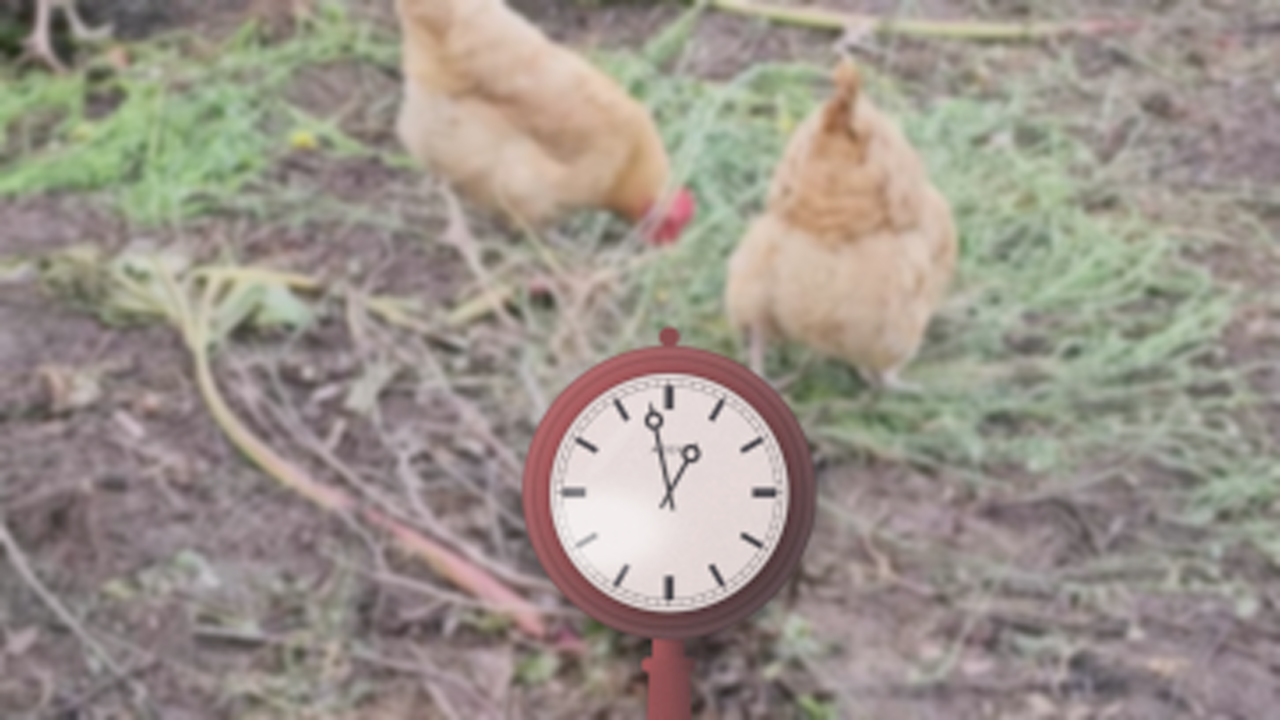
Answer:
**12:58**
